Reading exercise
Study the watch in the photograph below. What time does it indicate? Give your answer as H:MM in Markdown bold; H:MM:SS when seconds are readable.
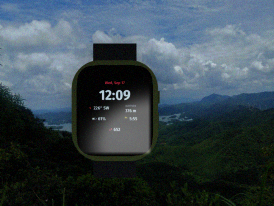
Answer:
**12:09**
